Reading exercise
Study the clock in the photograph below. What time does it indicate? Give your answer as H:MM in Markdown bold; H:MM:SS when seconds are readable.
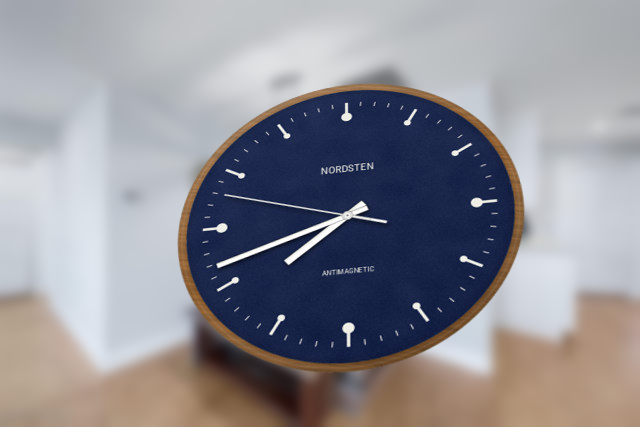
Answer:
**7:41:48**
